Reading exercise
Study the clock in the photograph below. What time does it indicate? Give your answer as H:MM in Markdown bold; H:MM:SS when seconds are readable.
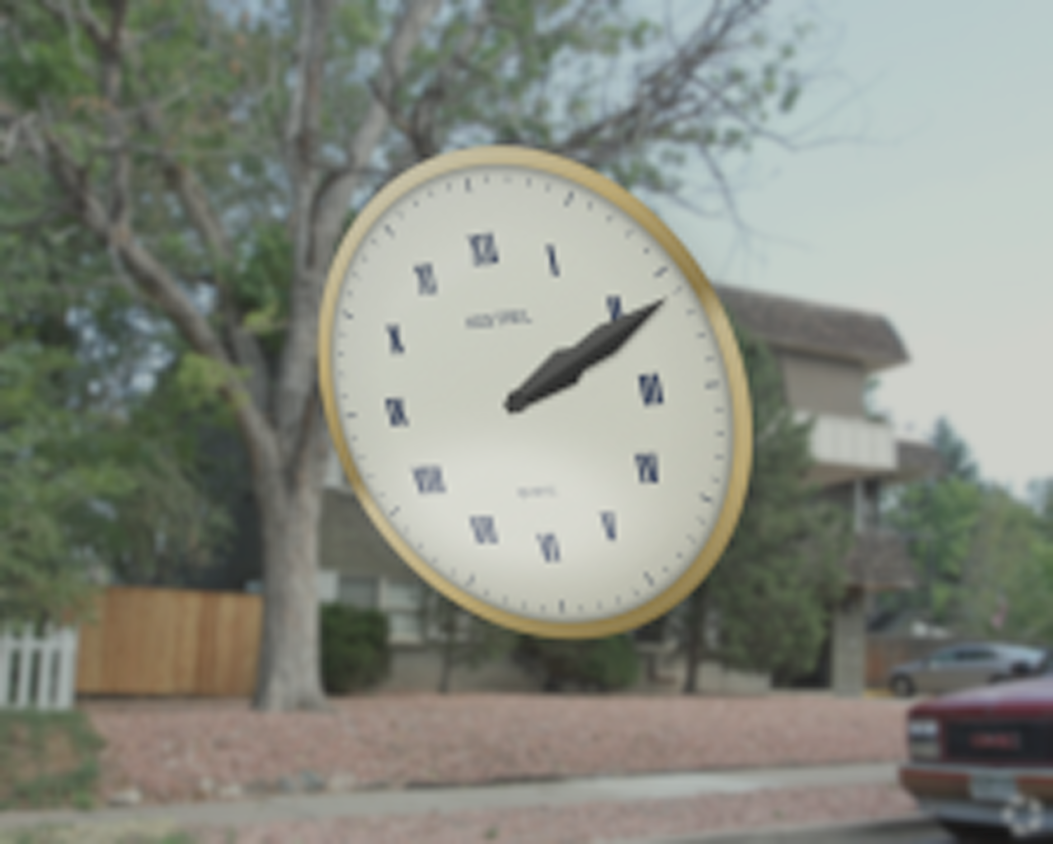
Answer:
**2:11**
